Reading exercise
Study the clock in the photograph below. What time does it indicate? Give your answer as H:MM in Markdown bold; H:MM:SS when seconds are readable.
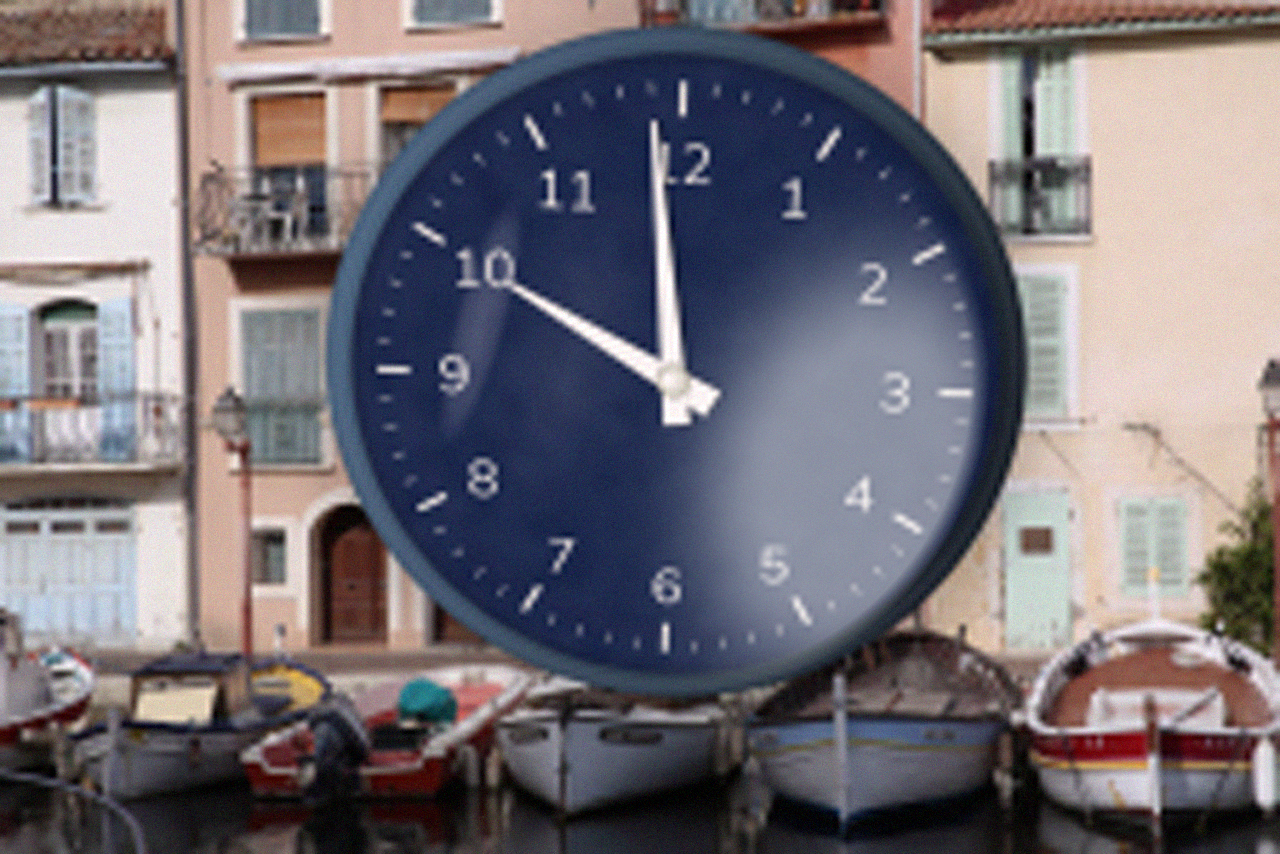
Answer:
**9:59**
